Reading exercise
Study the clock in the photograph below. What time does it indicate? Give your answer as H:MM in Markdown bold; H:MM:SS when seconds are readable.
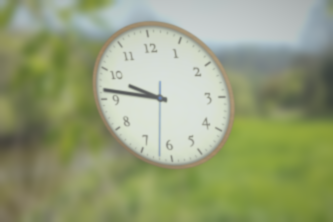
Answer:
**9:46:32**
